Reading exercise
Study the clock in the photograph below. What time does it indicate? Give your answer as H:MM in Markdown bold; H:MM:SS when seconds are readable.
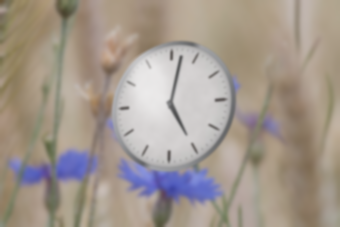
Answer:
**5:02**
